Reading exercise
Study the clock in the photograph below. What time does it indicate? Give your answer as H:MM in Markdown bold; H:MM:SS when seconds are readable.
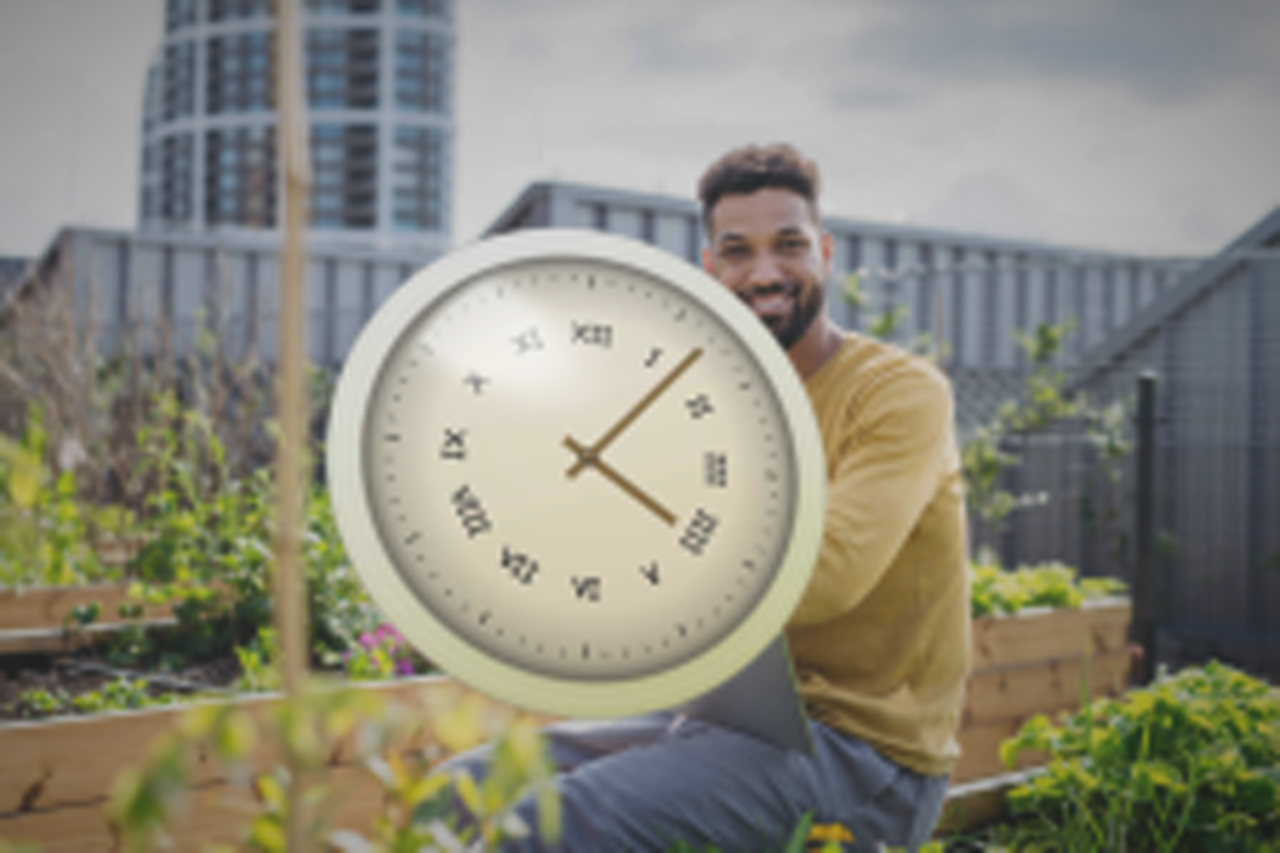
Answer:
**4:07**
